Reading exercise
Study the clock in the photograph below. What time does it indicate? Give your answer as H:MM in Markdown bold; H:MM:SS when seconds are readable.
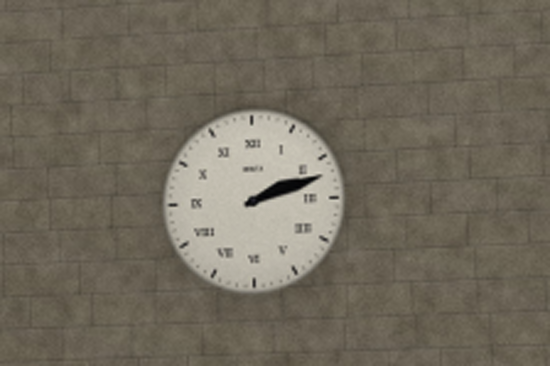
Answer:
**2:12**
